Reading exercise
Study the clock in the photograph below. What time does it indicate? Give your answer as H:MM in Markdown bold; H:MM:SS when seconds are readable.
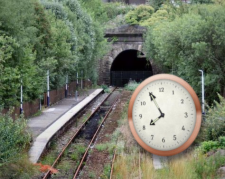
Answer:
**7:55**
